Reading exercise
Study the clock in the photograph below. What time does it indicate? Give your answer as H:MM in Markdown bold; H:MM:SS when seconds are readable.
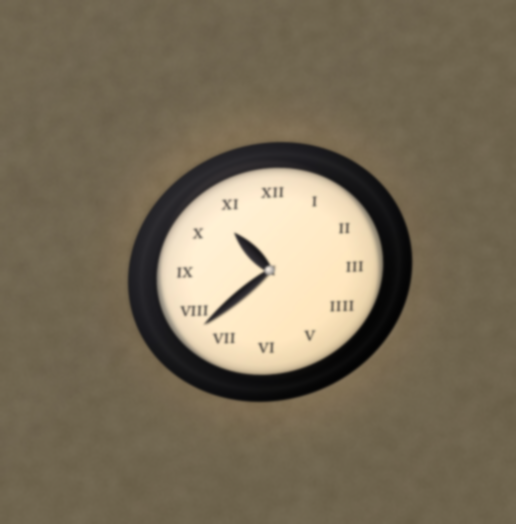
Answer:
**10:38**
